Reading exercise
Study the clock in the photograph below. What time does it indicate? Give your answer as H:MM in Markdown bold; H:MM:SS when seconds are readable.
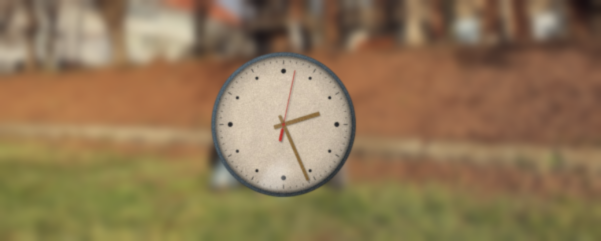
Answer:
**2:26:02**
